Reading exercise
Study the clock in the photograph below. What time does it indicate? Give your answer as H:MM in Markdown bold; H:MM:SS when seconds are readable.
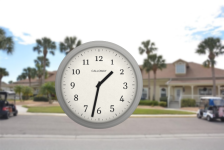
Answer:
**1:32**
